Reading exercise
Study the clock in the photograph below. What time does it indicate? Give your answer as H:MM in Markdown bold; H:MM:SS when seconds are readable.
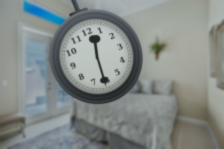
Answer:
**12:31**
